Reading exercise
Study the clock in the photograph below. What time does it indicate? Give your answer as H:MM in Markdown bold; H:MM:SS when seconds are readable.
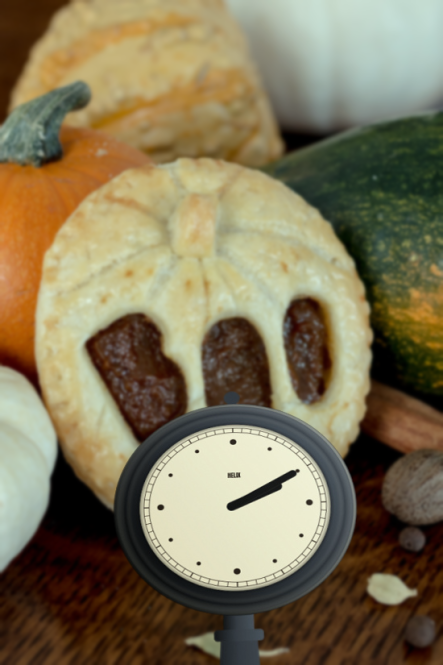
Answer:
**2:10**
